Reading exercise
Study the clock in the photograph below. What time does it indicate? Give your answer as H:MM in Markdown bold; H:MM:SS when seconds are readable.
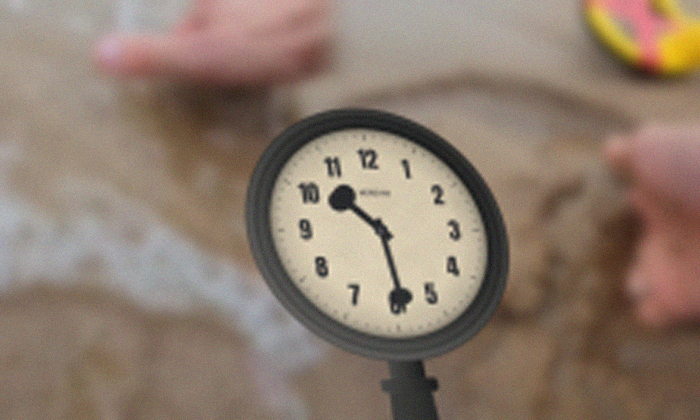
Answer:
**10:29**
